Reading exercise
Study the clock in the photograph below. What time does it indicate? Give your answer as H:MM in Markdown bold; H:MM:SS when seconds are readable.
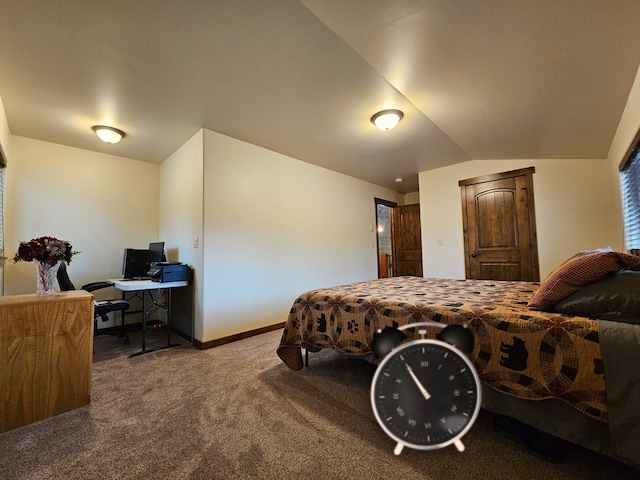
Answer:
**10:55**
